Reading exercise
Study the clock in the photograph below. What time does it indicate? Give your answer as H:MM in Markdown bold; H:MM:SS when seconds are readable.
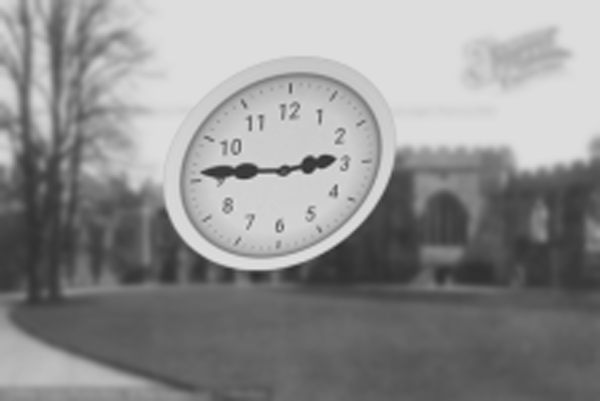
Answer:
**2:46**
